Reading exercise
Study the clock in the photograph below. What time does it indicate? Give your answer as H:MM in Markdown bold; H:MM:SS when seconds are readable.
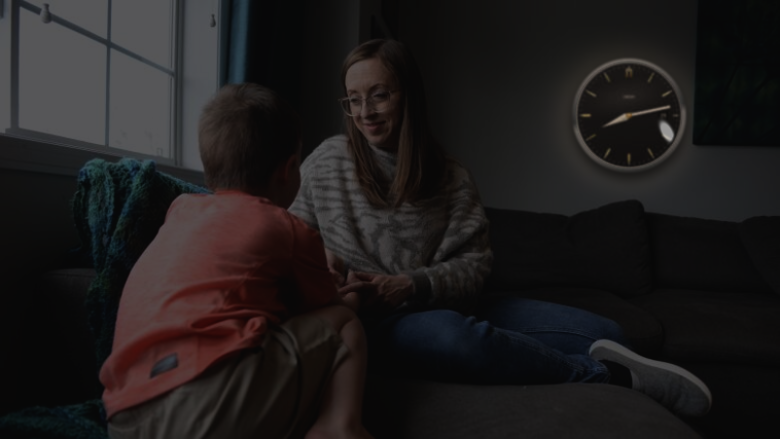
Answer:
**8:13**
